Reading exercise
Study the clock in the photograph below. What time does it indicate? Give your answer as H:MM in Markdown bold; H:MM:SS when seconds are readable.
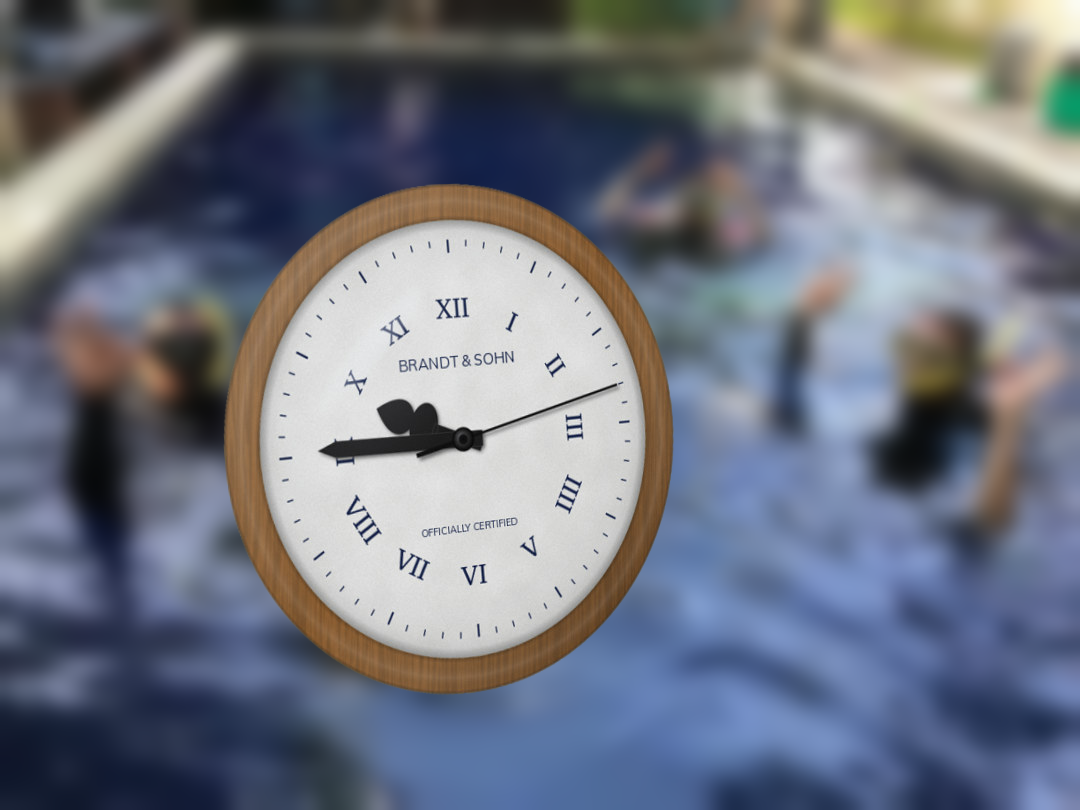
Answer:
**9:45:13**
